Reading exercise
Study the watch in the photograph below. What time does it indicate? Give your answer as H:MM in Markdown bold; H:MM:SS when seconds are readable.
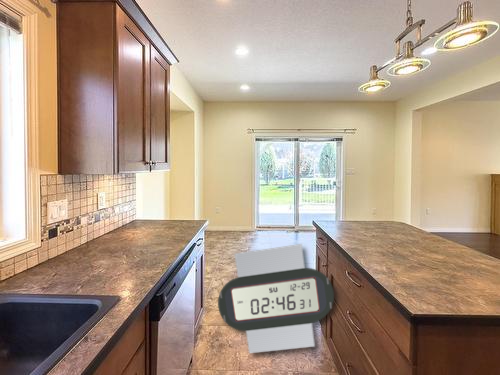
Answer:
**2:46:31**
